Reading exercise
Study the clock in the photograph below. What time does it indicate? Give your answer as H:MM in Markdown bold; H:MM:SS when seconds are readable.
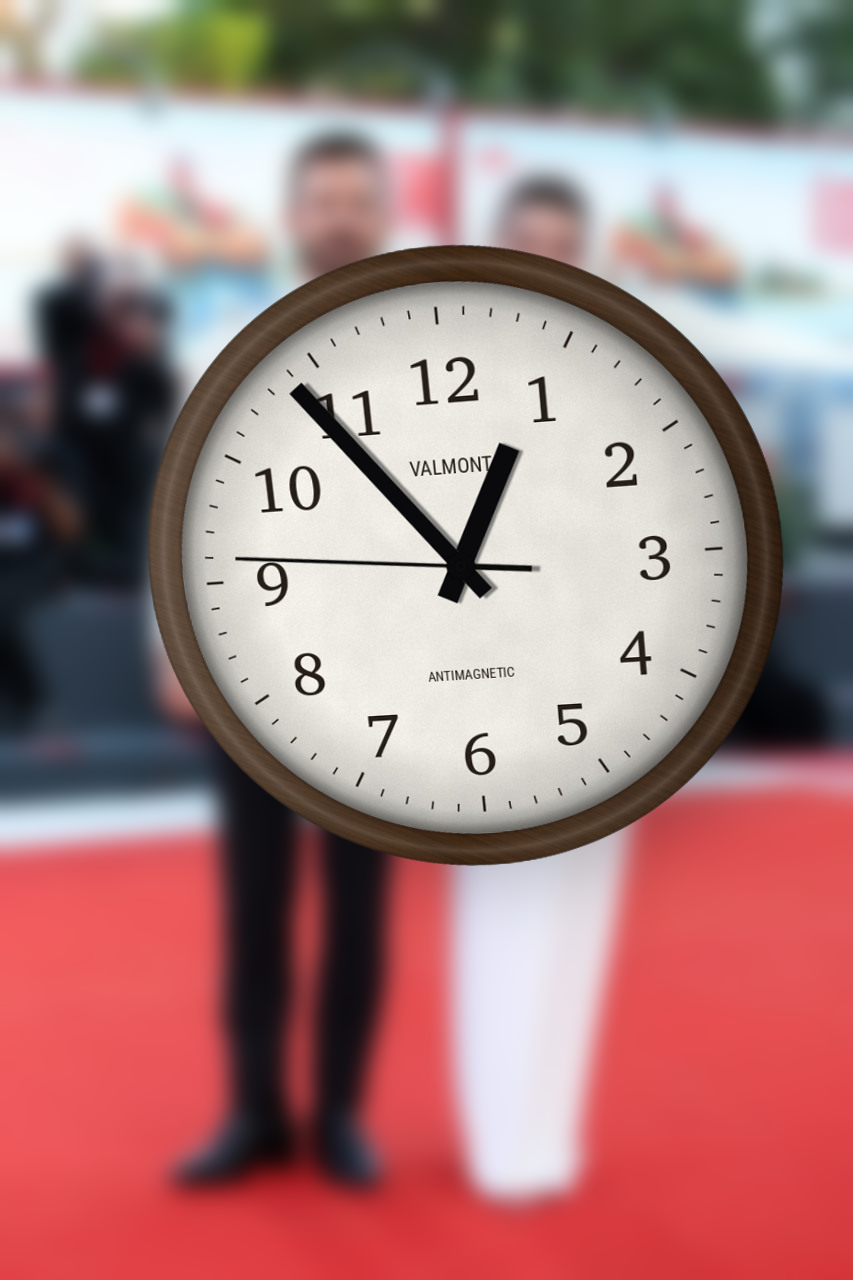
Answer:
**12:53:46**
